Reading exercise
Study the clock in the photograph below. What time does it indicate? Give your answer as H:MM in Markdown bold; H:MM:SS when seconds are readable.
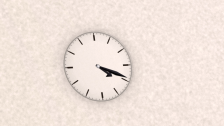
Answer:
**4:19**
